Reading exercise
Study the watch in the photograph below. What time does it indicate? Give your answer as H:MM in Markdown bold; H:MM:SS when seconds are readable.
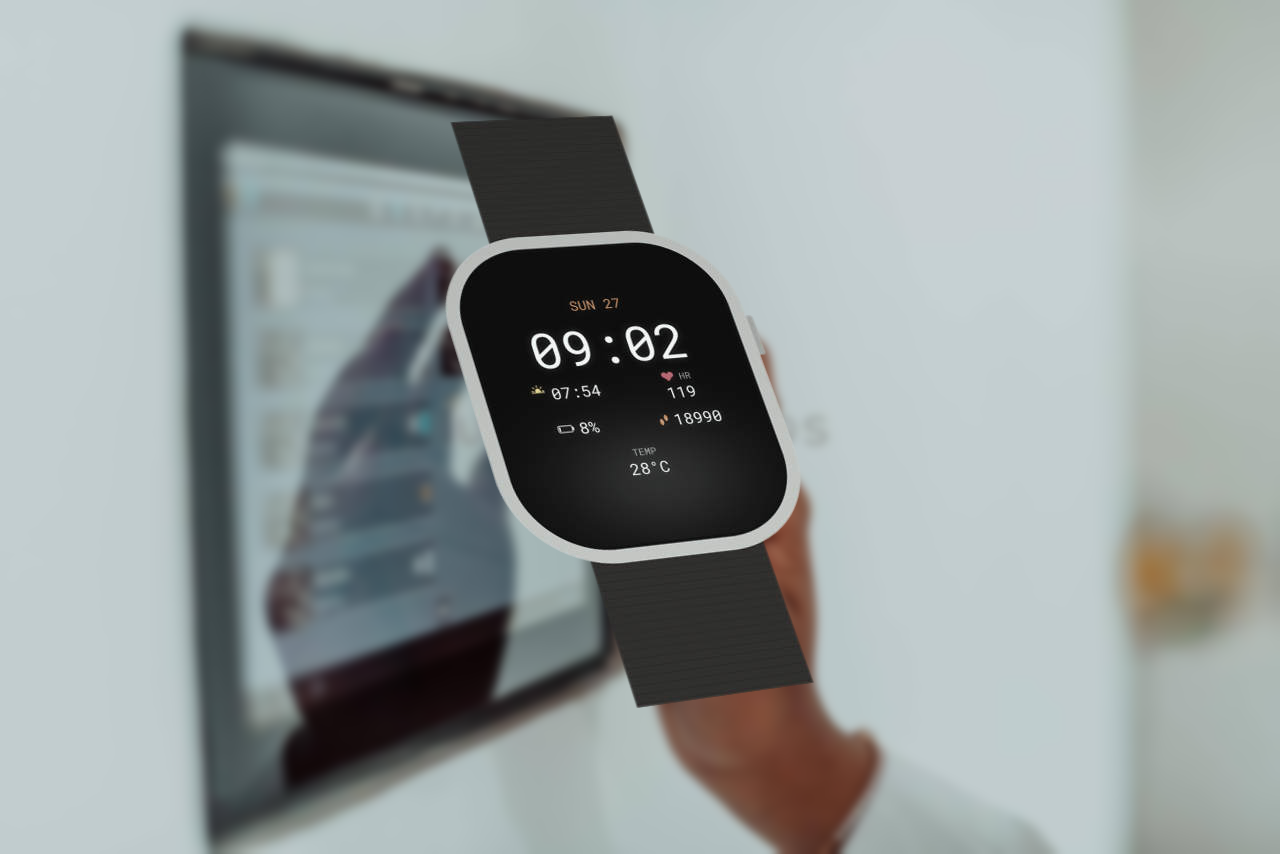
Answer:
**9:02**
